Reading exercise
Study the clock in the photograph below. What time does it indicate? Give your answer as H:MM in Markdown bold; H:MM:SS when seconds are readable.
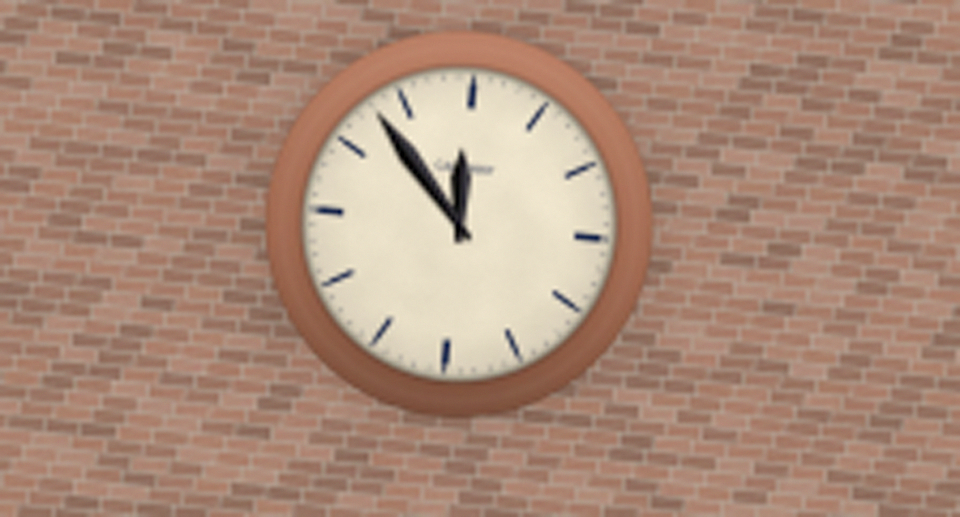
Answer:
**11:53**
